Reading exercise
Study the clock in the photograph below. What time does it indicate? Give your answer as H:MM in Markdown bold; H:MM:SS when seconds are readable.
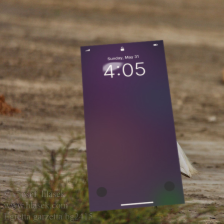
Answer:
**4:05**
